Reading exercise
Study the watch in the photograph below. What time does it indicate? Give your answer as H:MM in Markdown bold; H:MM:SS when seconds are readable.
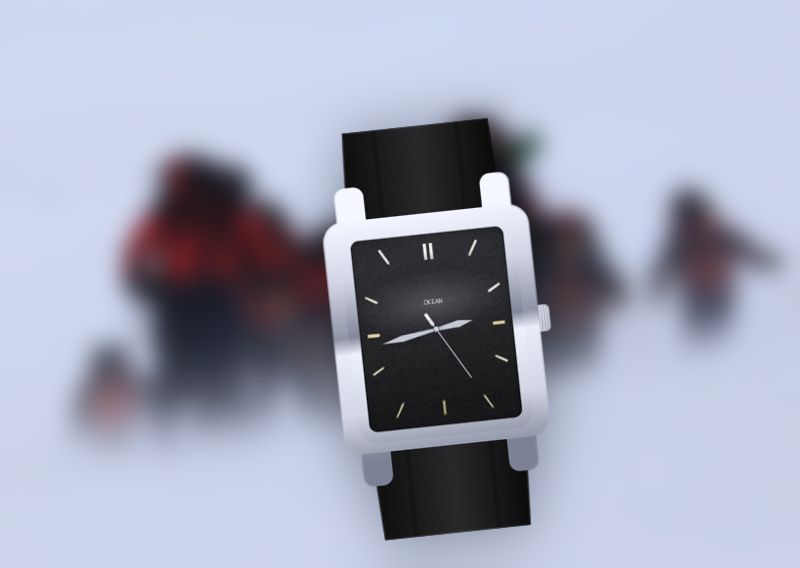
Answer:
**2:43:25**
